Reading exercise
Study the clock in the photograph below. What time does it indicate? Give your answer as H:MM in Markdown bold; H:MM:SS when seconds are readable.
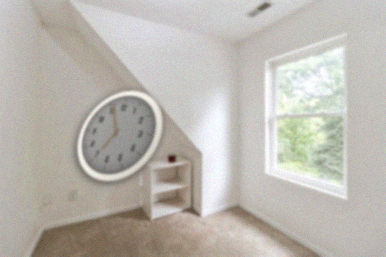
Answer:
**6:56**
